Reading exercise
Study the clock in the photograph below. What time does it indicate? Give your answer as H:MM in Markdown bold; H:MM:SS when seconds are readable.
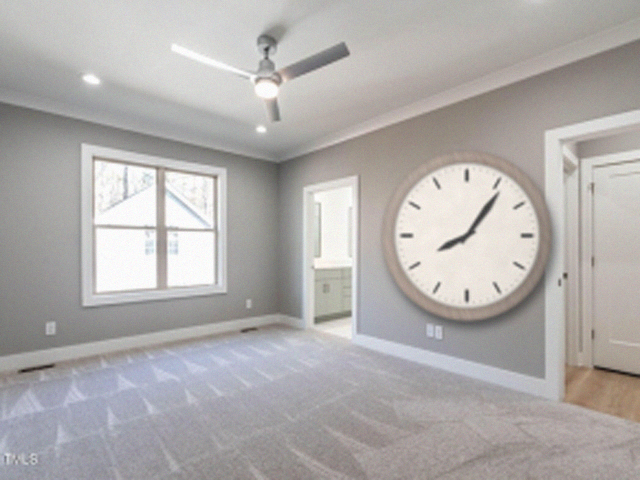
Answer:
**8:06**
